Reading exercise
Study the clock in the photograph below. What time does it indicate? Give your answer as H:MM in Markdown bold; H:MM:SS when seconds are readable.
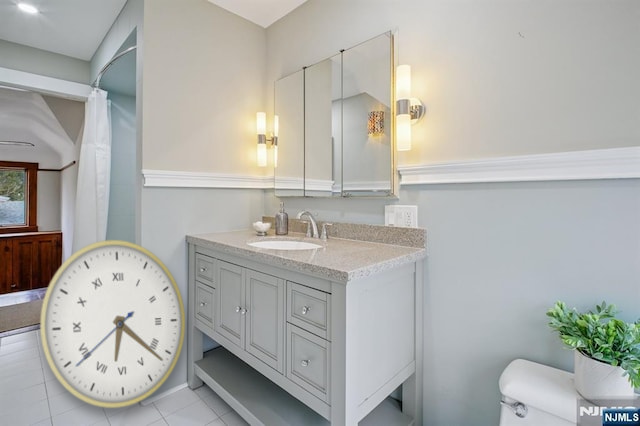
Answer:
**6:21:39**
